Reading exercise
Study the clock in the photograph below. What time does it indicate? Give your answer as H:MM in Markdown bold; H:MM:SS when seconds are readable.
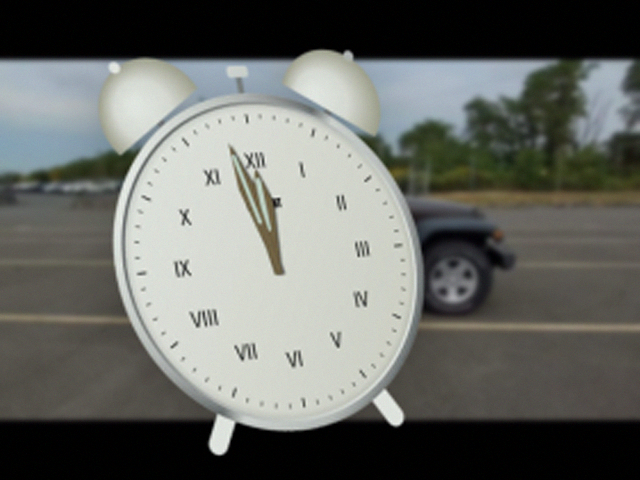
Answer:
**11:58**
